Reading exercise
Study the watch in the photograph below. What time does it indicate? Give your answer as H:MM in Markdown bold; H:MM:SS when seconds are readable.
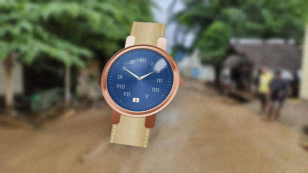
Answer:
**1:50**
